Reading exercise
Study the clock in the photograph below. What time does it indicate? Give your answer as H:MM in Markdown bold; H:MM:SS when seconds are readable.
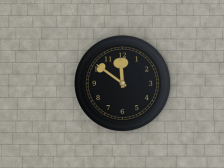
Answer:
**11:51**
